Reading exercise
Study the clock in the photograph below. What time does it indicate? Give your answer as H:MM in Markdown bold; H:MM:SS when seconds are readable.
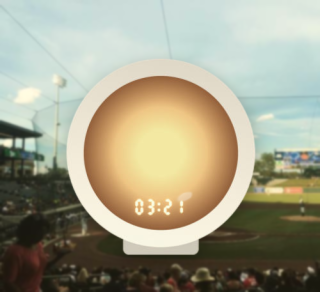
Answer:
**3:21**
